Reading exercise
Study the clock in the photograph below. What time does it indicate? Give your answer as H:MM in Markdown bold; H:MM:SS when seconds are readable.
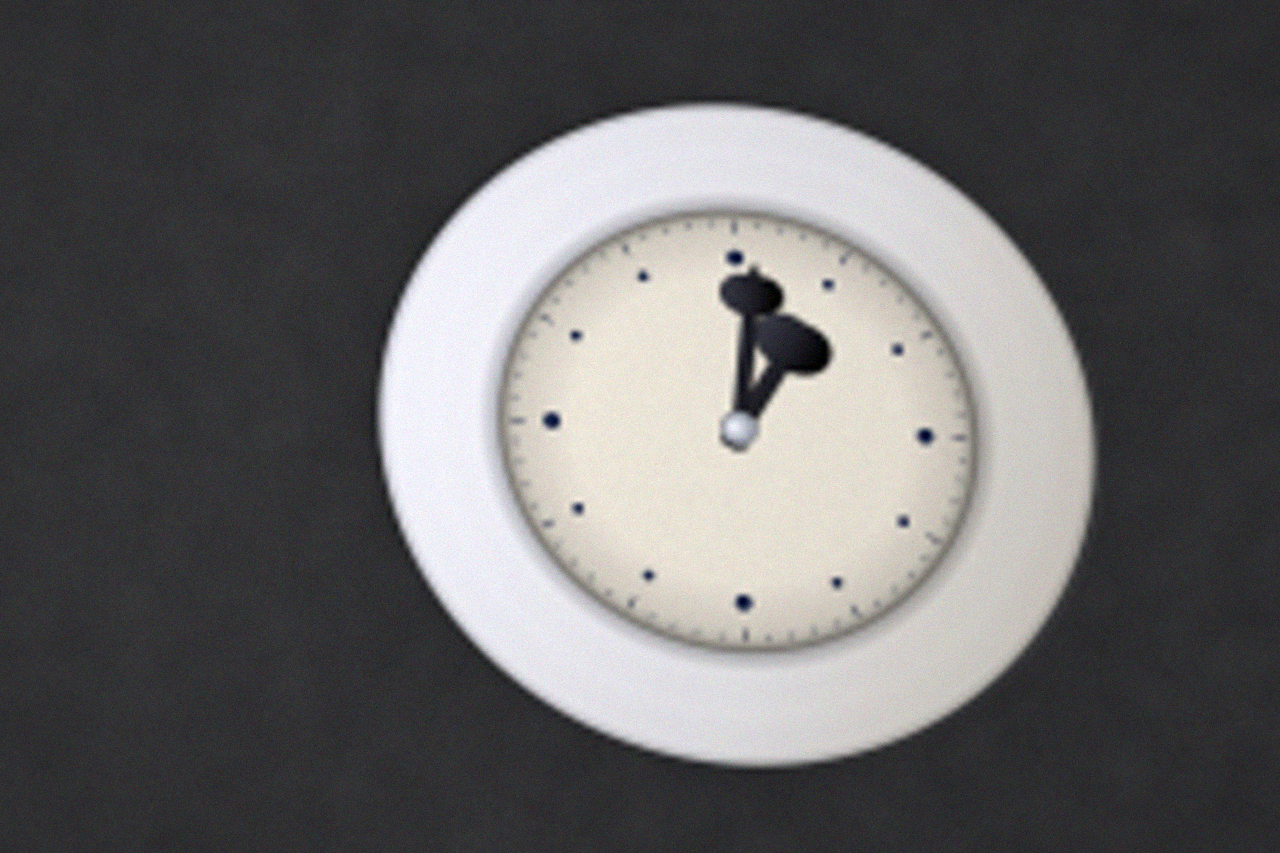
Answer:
**1:01**
